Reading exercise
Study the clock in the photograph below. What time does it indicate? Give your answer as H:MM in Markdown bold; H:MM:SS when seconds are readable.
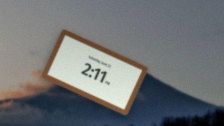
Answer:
**2:11**
